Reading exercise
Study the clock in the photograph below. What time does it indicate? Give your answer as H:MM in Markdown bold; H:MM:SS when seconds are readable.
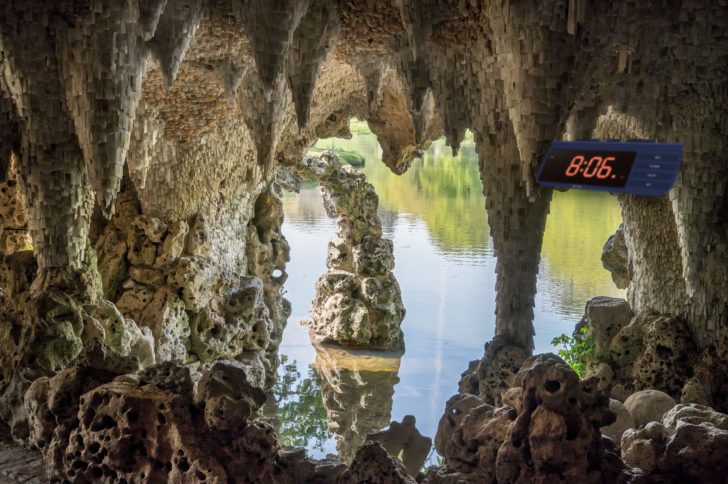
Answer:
**8:06**
